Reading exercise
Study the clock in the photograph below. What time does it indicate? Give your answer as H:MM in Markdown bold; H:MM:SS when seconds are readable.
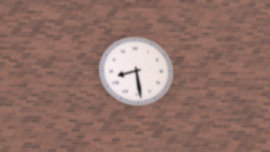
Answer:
**8:29**
